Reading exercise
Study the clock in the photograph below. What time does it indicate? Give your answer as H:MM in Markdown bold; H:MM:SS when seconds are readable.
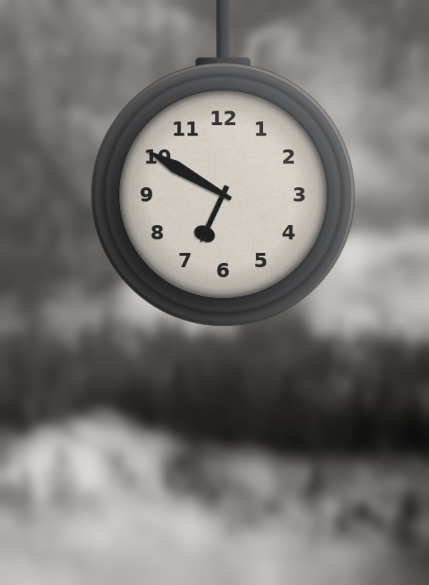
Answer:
**6:50**
